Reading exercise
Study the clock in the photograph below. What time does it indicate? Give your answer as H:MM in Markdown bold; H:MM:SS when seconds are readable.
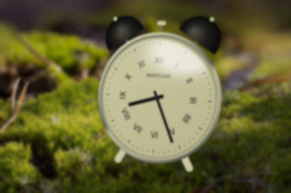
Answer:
**8:26**
